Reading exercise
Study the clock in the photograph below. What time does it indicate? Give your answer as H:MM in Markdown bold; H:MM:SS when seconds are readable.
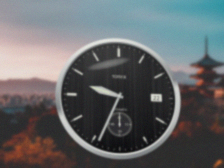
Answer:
**9:34**
